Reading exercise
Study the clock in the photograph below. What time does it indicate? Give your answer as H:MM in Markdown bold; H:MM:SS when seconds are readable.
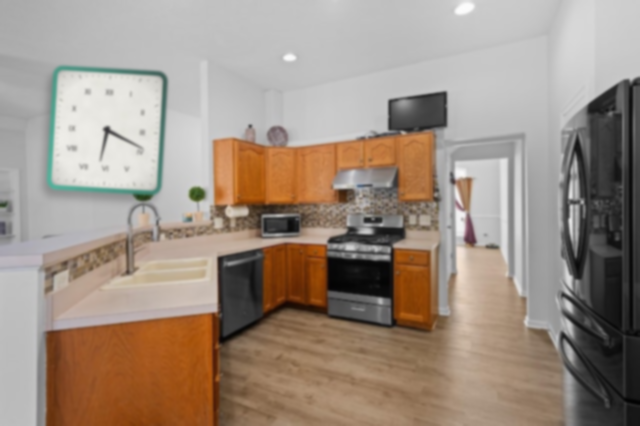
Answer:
**6:19**
